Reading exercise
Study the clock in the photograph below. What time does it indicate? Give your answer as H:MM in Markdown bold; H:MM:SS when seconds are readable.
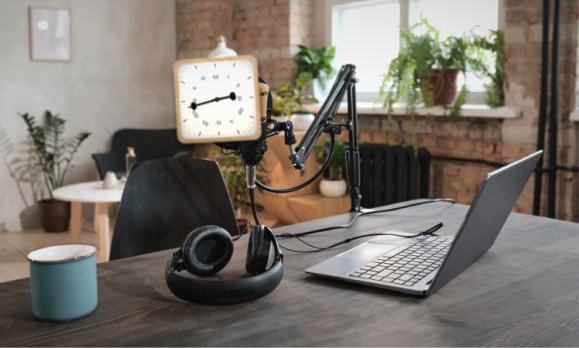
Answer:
**2:43**
